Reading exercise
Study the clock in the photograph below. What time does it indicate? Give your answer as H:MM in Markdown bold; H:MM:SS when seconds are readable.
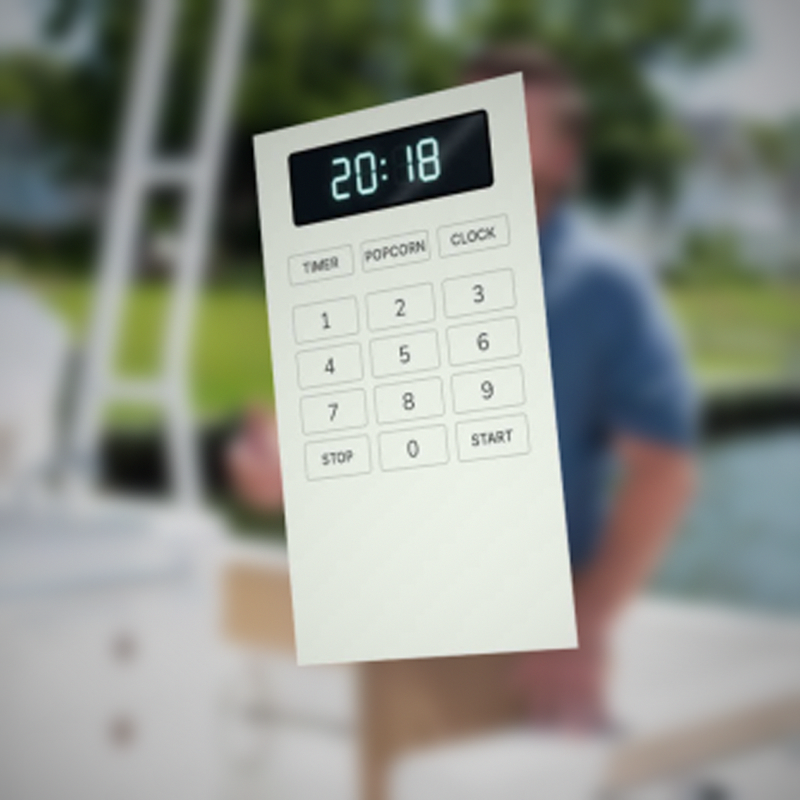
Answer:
**20:18**
